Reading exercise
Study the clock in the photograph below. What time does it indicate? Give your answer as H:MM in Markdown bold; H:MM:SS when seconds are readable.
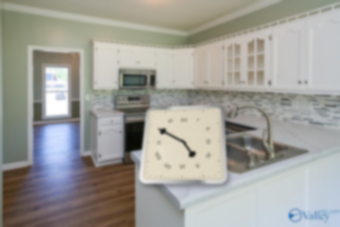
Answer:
**4:50**
